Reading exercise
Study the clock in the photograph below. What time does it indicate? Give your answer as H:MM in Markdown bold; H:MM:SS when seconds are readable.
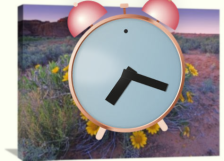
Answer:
**7:19**
